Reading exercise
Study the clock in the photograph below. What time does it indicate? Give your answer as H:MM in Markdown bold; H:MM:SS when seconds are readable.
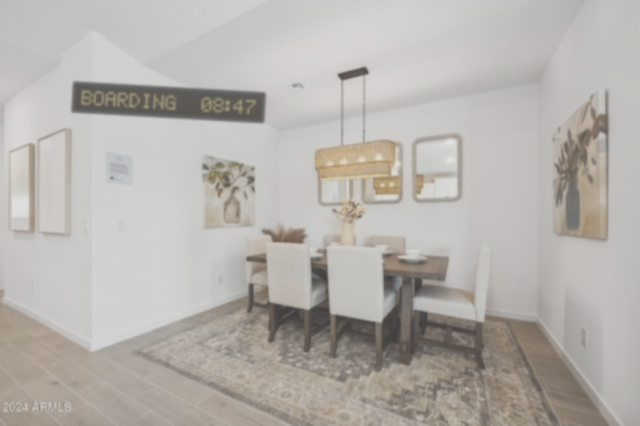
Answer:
**8:47**
